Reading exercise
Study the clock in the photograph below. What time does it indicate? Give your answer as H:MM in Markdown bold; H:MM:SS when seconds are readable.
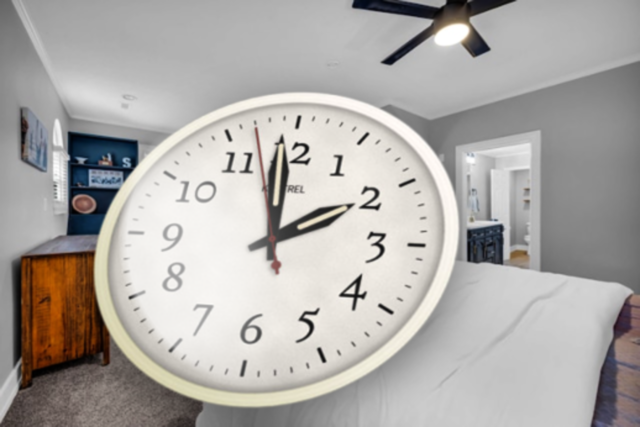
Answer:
**1:58:57**
